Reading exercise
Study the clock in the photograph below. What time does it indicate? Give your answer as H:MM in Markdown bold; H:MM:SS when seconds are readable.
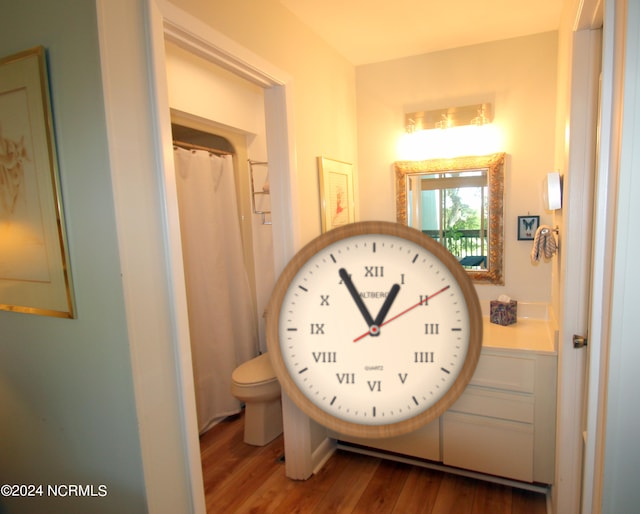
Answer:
**12:55:10**
